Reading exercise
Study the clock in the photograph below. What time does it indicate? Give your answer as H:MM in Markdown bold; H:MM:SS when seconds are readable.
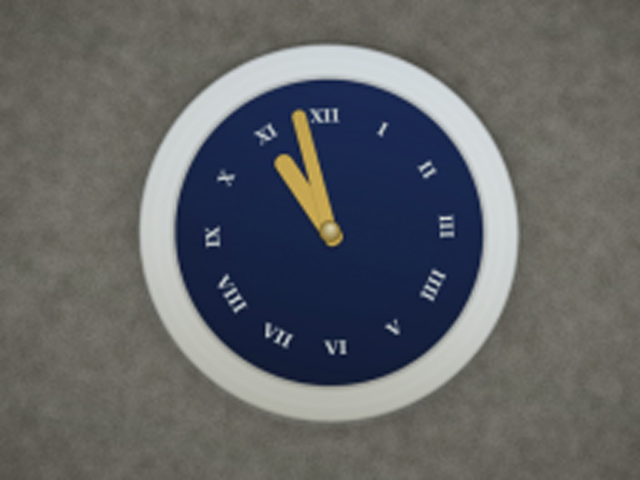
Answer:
**10:58**
